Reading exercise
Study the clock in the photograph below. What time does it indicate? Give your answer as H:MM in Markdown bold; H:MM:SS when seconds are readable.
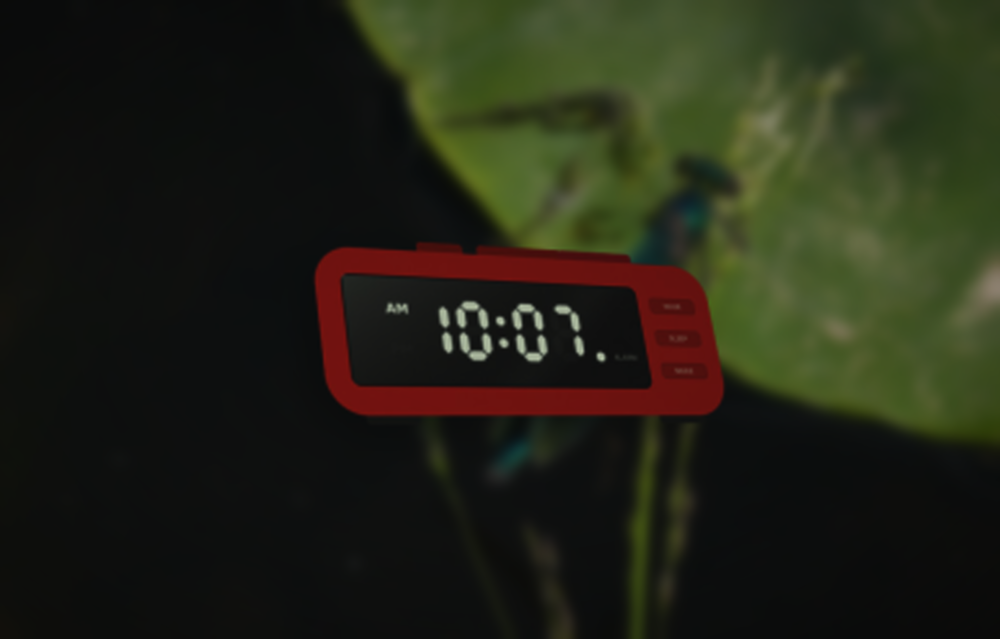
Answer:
**10:07**
